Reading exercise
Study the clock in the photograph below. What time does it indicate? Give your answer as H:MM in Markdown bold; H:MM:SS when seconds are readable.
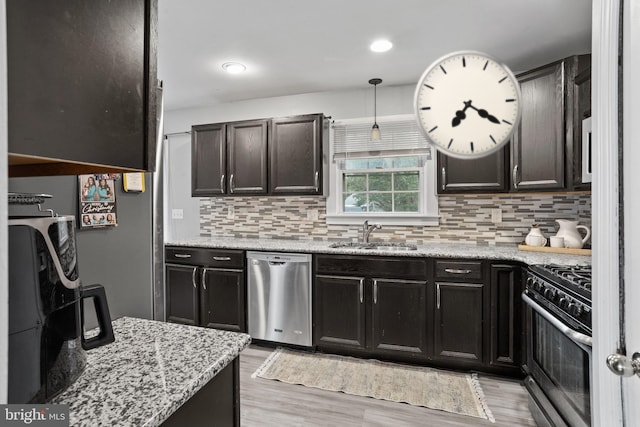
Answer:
**7:21**
